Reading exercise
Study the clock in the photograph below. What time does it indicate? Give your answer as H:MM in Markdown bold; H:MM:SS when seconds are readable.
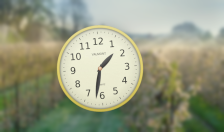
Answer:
**1:32**
